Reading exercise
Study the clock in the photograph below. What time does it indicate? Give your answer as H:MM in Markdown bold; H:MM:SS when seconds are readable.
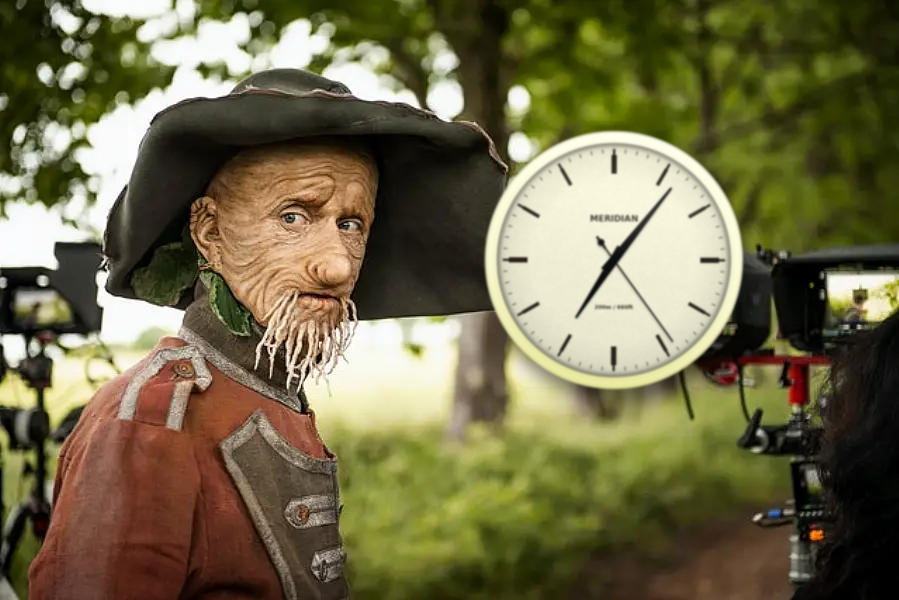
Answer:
**7:06:24**
